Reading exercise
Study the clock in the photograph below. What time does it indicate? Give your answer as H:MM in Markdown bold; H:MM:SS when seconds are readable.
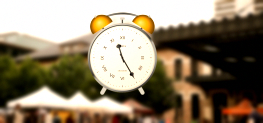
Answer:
**11:25**
